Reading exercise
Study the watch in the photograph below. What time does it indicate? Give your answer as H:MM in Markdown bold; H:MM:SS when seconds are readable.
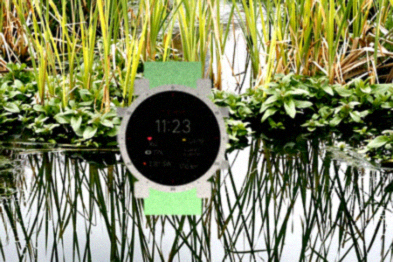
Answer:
**11:23**
